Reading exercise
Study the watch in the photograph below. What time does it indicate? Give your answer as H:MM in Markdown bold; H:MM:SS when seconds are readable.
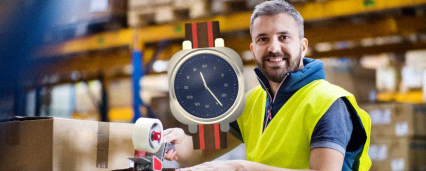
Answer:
**11:24**
